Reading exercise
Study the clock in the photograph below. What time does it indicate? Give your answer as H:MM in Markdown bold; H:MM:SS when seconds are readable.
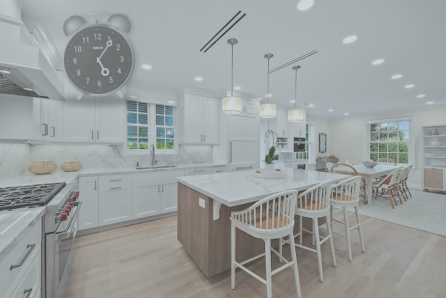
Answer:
**5:06**
